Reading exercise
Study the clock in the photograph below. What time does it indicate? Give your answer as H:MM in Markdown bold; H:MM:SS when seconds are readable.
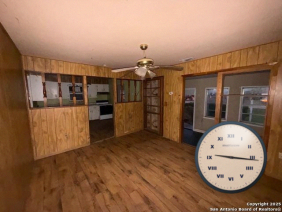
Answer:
**9:16**
